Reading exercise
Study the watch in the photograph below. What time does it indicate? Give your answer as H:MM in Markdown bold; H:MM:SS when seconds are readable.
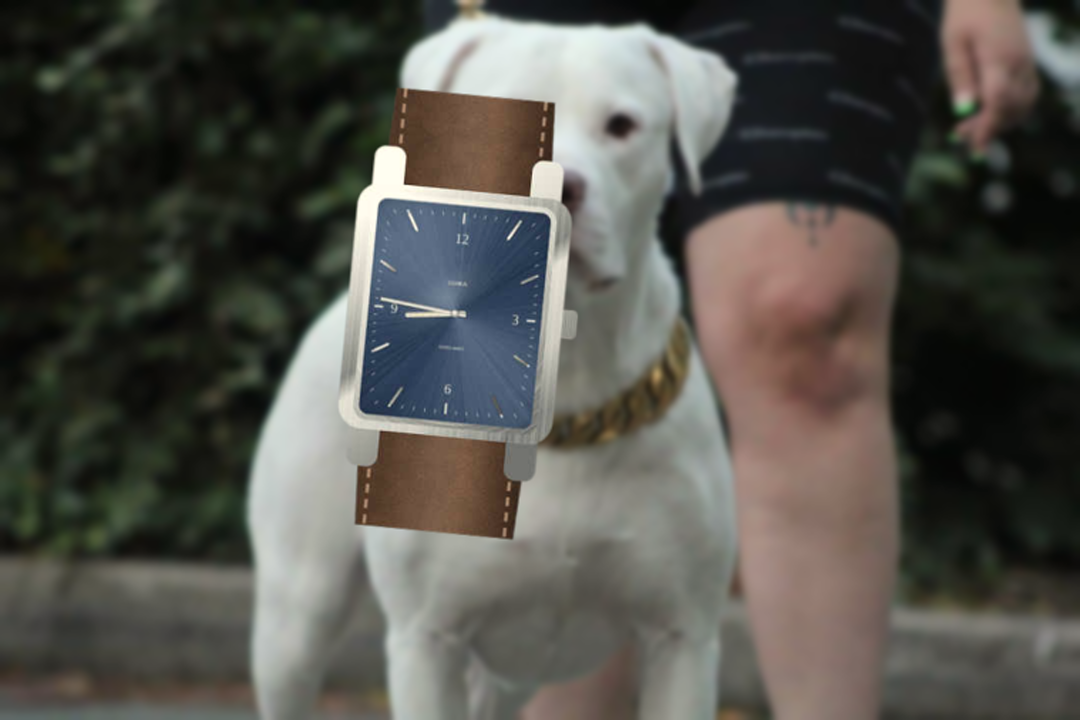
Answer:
**8:46**
